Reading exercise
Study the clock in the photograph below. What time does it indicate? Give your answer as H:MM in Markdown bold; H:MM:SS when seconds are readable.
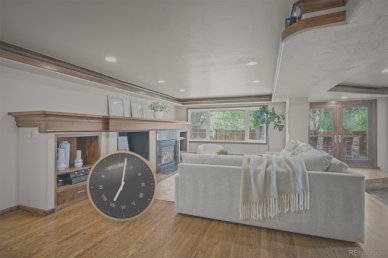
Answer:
**7:02**
